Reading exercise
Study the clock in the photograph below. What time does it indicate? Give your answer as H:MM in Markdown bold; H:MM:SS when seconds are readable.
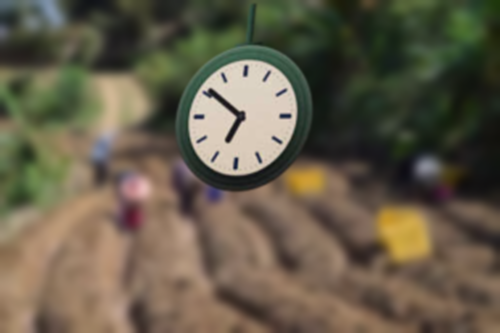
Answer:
**6:51**
